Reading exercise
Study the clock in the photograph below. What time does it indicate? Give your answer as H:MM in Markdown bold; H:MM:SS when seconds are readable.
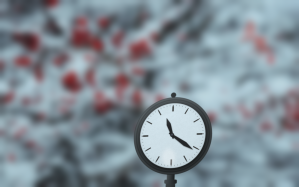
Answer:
**11:21**
